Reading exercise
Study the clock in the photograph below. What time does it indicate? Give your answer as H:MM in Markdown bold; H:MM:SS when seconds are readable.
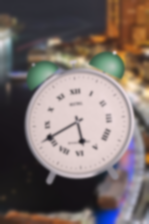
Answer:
**5:41**
